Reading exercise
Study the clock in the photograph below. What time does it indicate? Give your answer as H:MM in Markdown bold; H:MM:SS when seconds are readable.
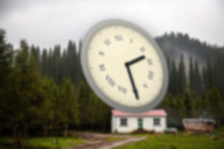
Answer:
**2:30**
